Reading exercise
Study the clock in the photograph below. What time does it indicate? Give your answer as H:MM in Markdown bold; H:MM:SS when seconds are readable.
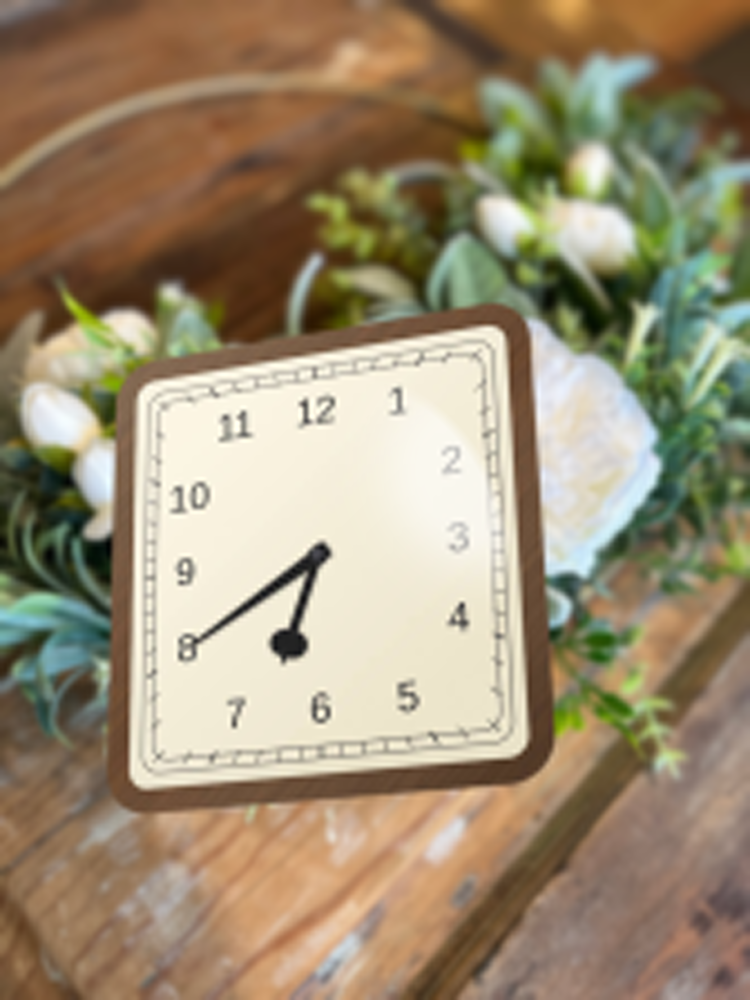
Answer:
**6:40**
